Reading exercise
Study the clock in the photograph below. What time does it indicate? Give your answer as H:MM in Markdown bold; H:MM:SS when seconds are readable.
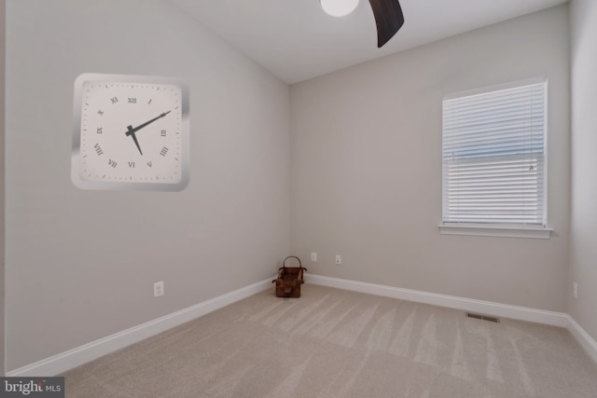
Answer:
**5:10**
